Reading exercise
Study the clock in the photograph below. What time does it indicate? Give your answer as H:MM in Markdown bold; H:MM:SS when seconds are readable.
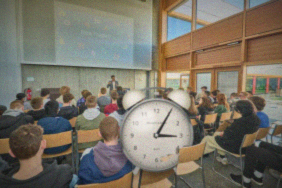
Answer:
**3:05**
